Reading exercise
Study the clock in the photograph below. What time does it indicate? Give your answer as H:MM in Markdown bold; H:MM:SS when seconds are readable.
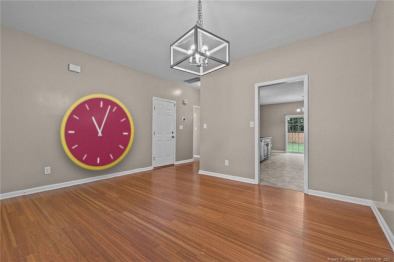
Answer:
**11:03**
